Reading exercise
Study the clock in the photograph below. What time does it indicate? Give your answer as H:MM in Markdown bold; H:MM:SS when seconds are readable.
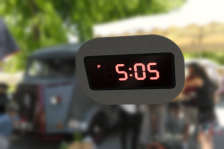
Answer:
**5:05**
